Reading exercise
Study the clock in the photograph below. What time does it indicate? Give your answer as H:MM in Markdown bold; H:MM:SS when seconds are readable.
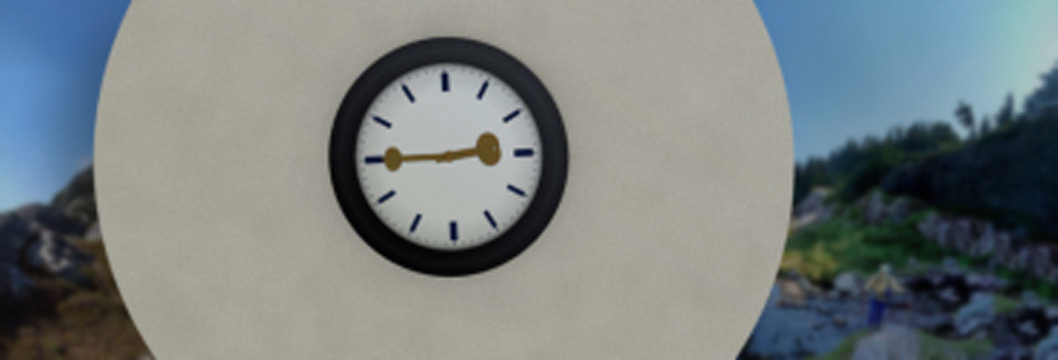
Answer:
**2:45**
